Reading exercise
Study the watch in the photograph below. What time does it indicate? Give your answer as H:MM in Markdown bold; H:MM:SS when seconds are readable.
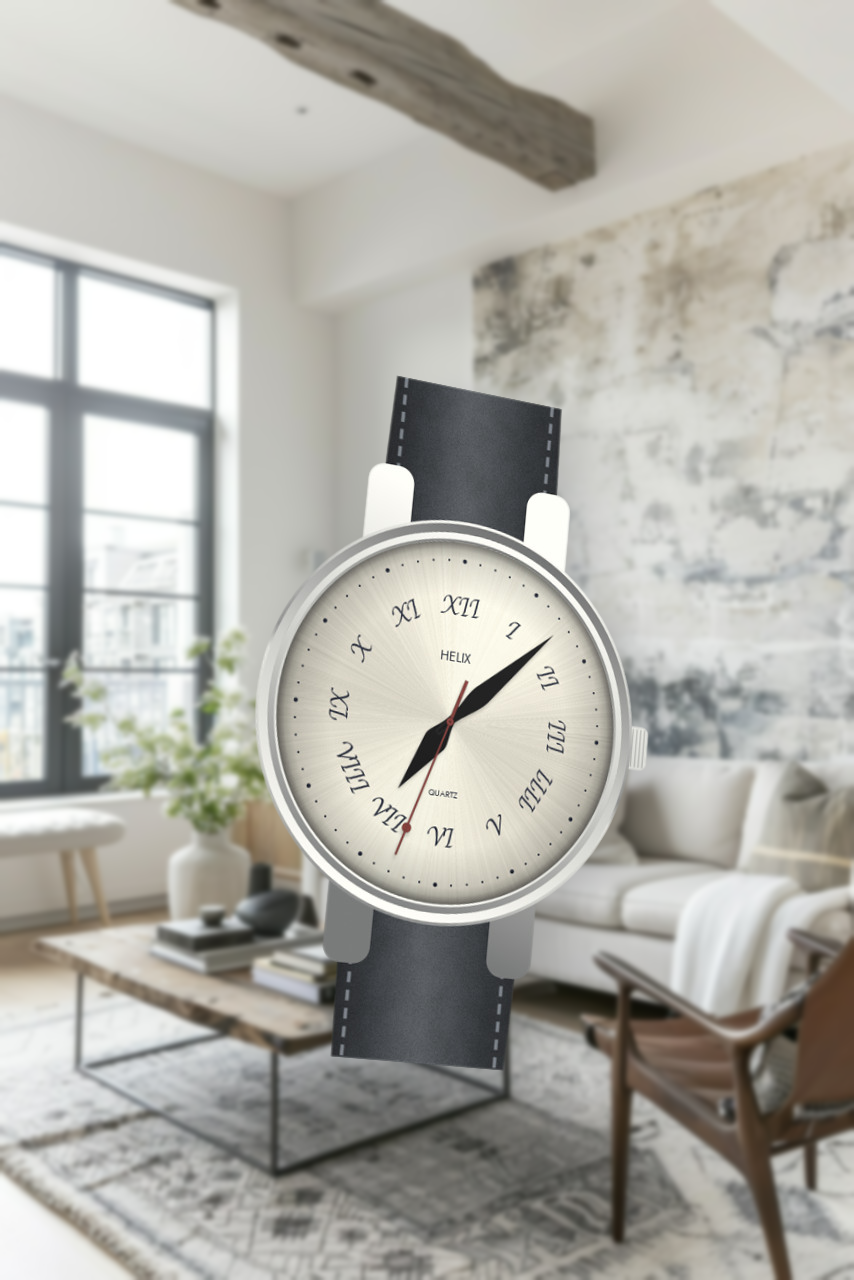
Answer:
**7:07:33**
